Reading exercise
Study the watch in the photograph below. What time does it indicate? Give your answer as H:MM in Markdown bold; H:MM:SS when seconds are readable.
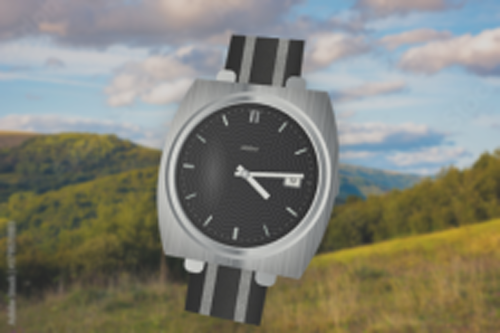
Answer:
**4:14**
